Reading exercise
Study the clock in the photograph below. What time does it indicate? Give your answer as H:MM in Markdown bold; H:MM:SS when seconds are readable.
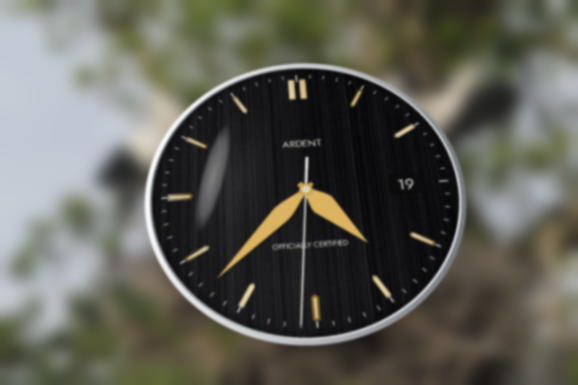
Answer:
**4:37:31**
